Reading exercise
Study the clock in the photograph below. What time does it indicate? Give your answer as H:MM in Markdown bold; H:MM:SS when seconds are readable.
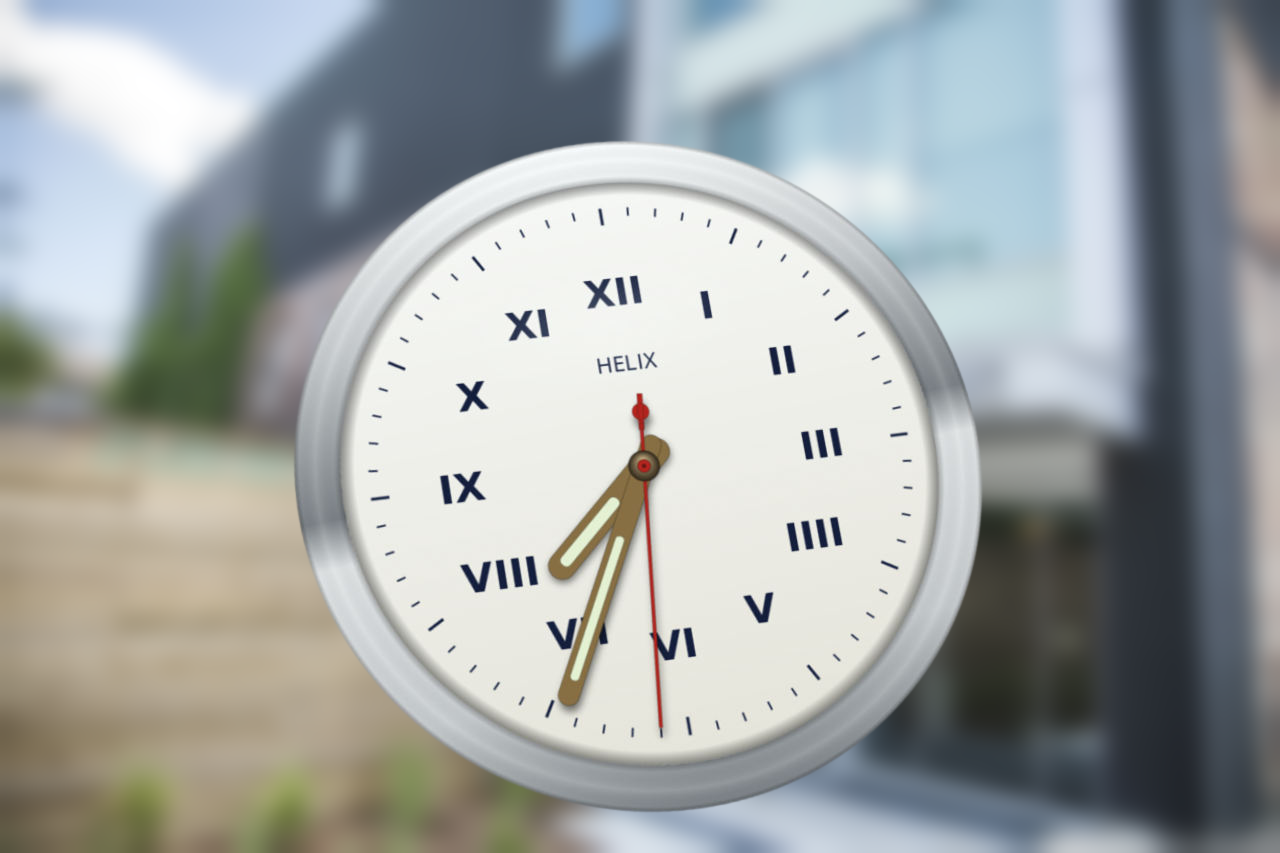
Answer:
**7:34:31**
